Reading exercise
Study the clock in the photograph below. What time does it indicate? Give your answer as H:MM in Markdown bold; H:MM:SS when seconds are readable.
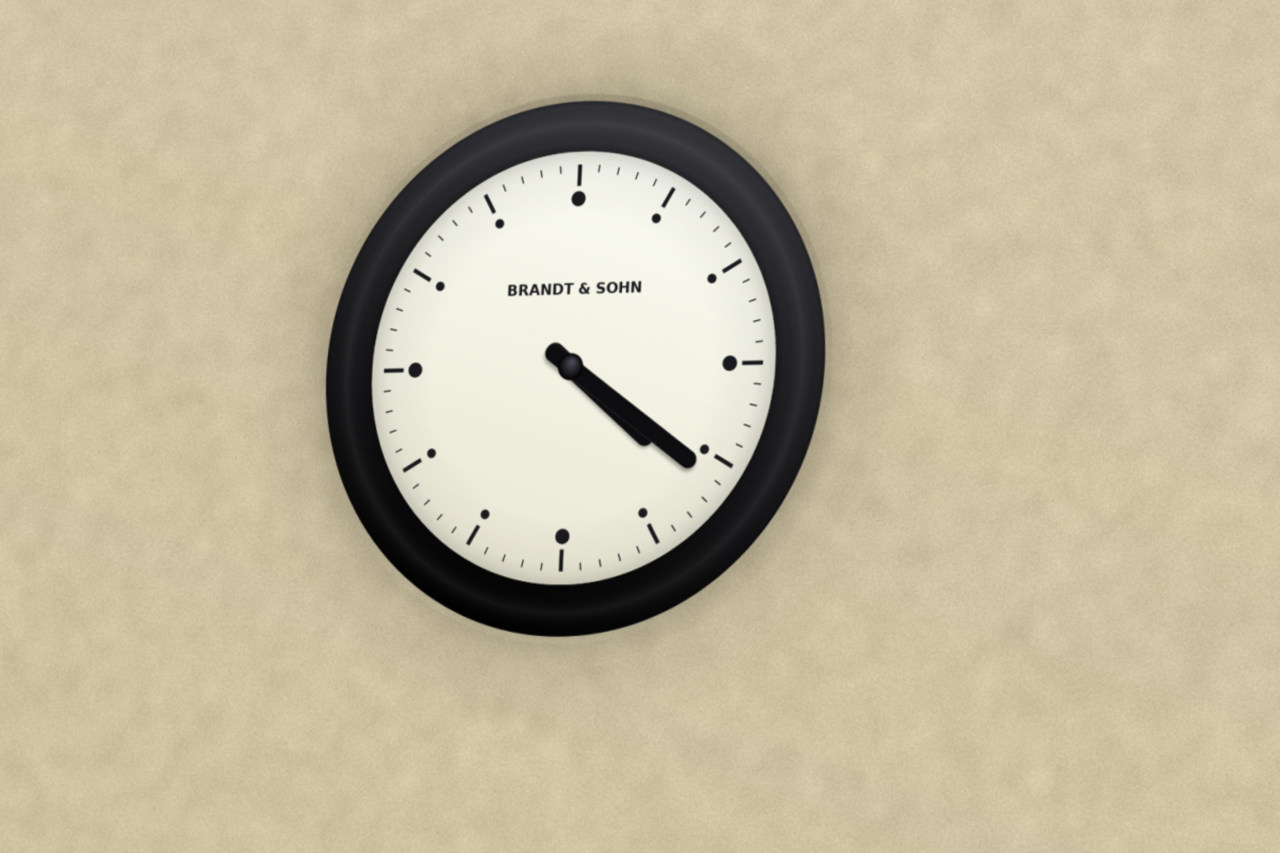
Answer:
**4:21**
